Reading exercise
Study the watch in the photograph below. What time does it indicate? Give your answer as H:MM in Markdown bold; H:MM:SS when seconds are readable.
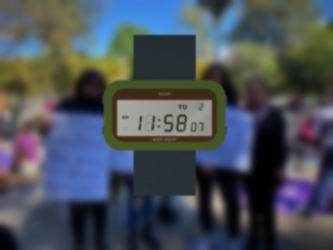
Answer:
**11:58**
